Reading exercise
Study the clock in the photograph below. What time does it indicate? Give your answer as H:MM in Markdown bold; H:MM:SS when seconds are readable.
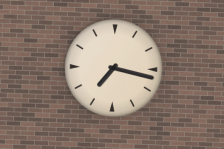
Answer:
**7:17**
